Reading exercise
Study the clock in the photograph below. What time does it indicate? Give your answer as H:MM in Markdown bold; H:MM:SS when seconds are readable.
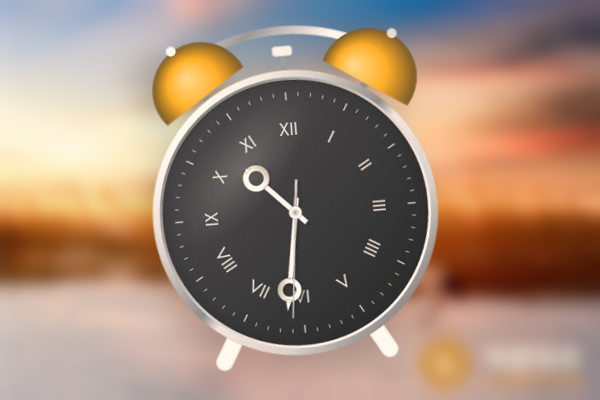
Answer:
**10:31:31**
